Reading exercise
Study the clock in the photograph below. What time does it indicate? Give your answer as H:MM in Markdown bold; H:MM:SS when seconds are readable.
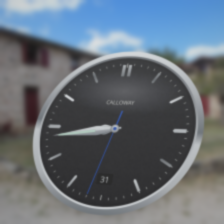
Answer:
**8:43:32**
